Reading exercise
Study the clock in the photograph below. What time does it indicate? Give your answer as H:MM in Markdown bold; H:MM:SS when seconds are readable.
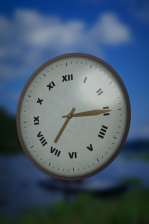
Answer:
**7:15**
